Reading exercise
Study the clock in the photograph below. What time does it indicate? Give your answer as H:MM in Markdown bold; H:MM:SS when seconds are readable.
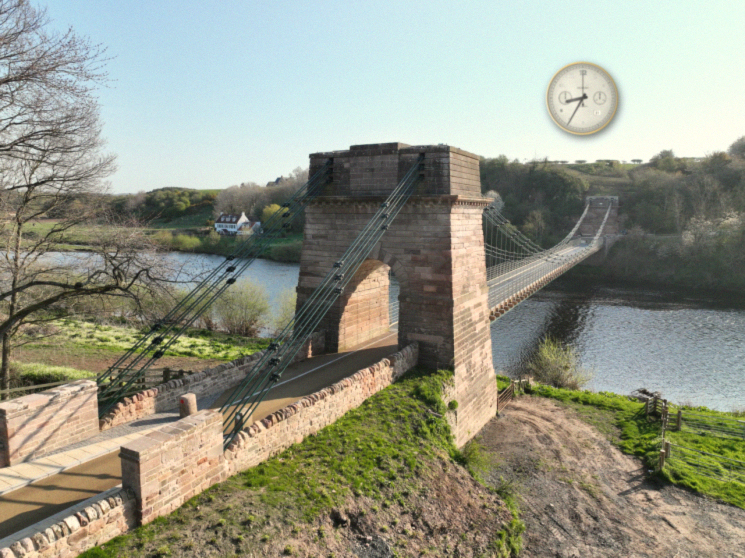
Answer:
**8:35**
